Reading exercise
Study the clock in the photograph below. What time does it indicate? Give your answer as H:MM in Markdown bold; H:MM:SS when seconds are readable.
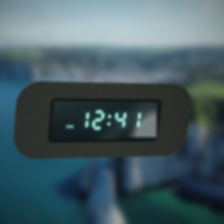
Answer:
**12:41**
